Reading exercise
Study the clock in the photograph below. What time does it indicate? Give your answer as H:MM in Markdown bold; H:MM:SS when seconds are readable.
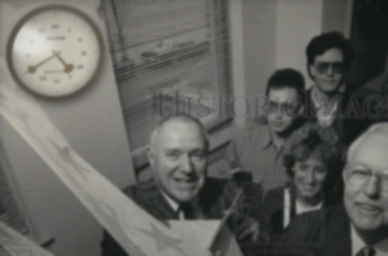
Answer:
**4:40**
